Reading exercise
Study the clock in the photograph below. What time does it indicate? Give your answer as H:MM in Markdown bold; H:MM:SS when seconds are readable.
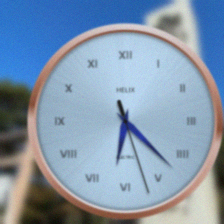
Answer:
**6:22:27**
